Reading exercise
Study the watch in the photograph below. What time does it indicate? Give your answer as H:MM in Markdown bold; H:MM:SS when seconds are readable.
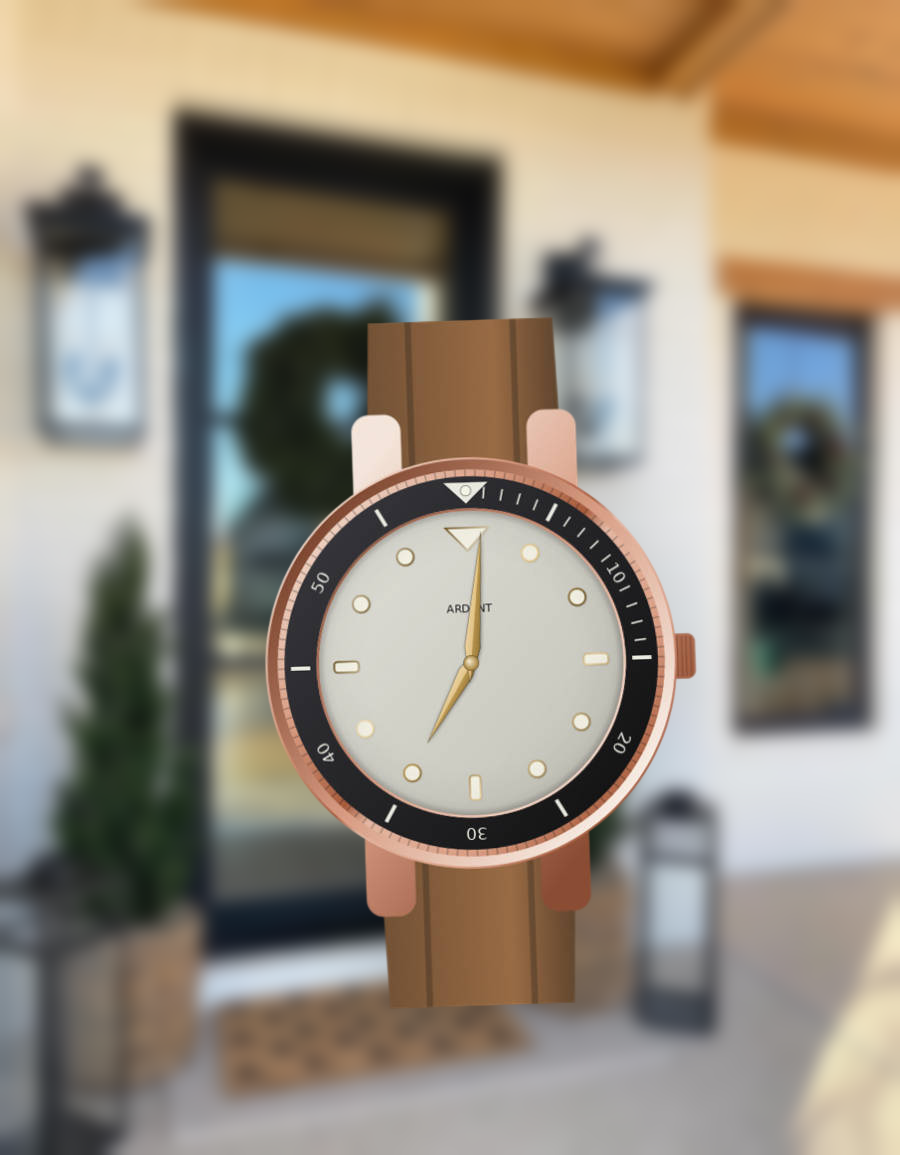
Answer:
**7:01**
